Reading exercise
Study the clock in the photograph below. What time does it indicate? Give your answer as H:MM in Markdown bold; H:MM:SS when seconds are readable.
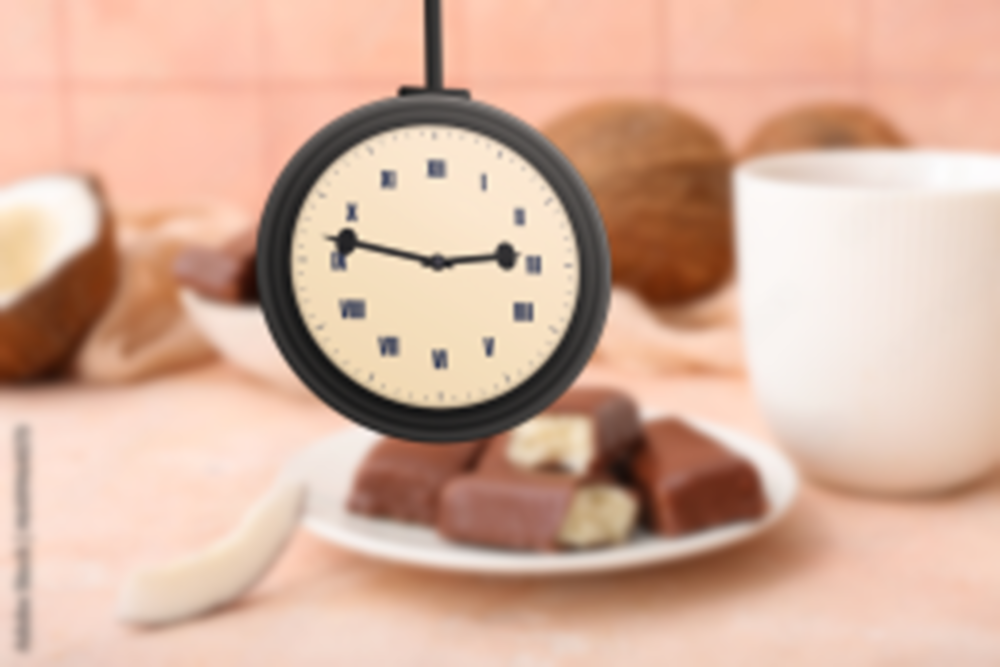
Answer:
**2:47**
